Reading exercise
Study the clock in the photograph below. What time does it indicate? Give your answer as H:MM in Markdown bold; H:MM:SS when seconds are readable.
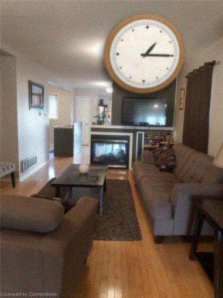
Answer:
**1:15**
